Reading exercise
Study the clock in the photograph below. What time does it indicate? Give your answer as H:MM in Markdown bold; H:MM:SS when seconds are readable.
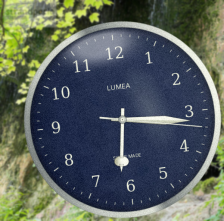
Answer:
**6:16:17**
